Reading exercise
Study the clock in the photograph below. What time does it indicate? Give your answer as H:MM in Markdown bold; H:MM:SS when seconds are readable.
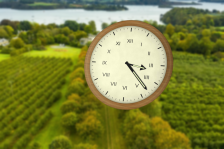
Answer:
**3:23**
